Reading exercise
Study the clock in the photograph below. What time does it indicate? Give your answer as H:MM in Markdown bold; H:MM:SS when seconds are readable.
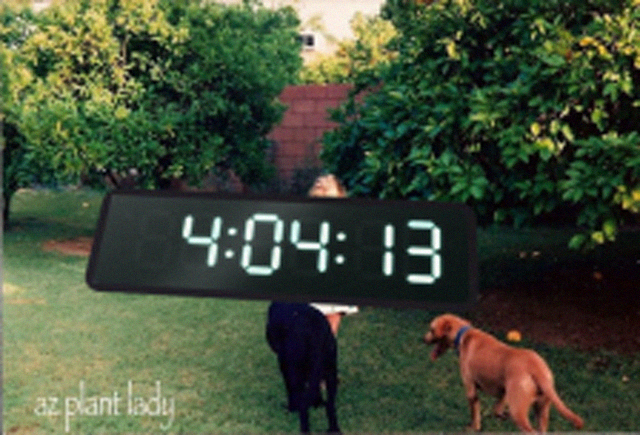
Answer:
**4:04:13**
